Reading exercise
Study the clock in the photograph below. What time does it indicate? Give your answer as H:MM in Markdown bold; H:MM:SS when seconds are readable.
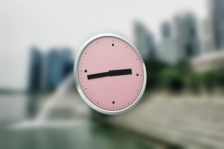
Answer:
**2:43**
